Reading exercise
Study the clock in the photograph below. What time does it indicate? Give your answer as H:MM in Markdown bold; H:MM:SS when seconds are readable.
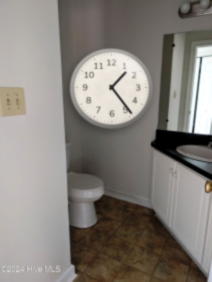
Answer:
**1:24**
